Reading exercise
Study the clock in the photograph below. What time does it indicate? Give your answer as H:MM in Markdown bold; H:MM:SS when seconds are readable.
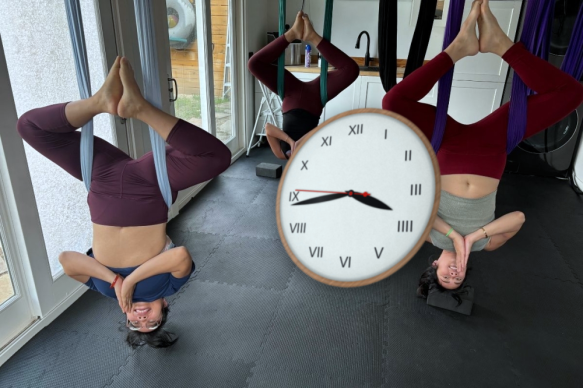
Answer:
**3:43:46**
